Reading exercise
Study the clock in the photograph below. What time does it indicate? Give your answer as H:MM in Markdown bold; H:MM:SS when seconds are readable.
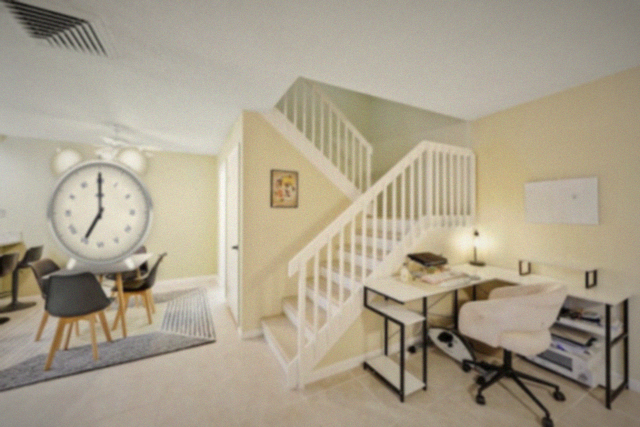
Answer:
**7:00**
